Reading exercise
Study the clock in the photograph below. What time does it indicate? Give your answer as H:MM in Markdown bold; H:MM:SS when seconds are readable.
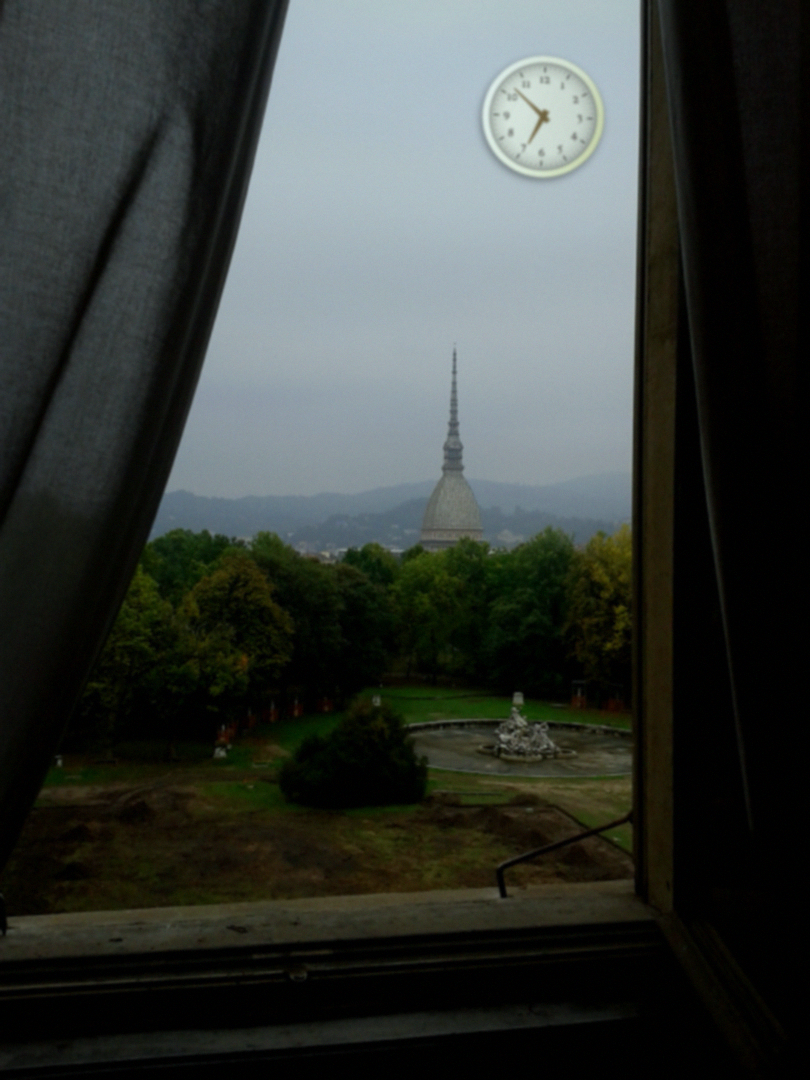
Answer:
**6:52**
